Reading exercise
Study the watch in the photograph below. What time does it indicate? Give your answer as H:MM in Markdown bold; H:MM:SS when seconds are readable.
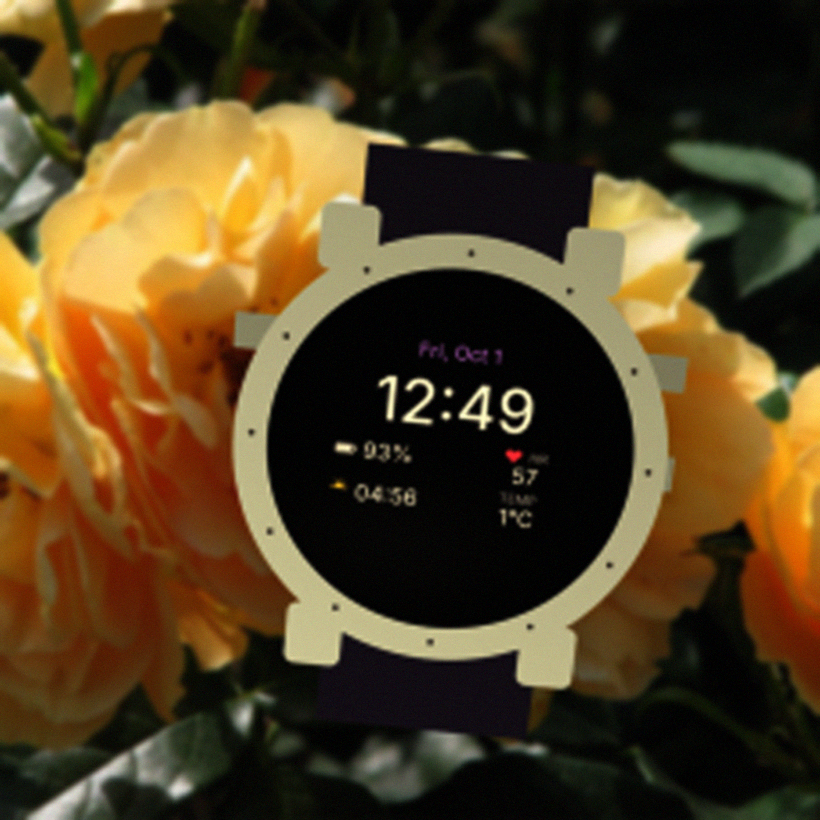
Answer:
**12:49**
